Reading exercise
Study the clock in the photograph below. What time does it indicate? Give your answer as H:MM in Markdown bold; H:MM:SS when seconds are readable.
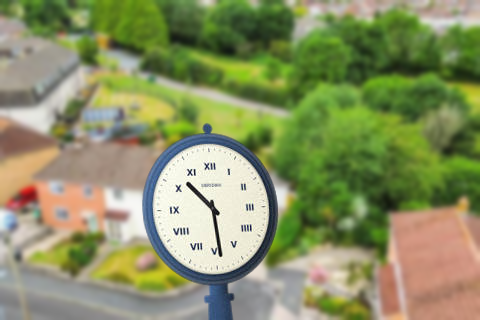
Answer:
**10:29**
